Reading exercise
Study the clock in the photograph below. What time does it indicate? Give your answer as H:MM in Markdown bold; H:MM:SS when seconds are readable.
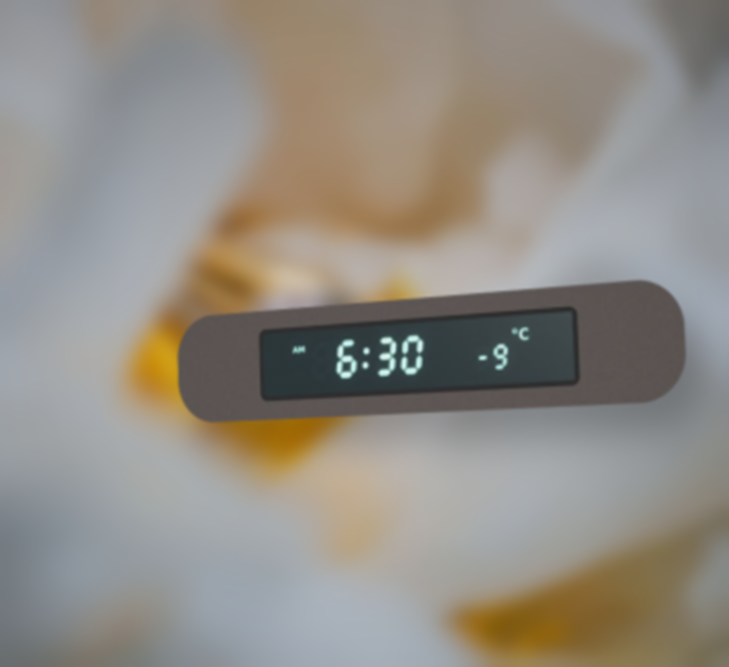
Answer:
**6:30**
